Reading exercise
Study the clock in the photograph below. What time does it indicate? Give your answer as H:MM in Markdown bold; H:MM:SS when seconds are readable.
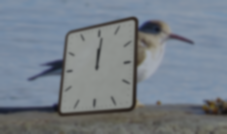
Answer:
**12:01**
